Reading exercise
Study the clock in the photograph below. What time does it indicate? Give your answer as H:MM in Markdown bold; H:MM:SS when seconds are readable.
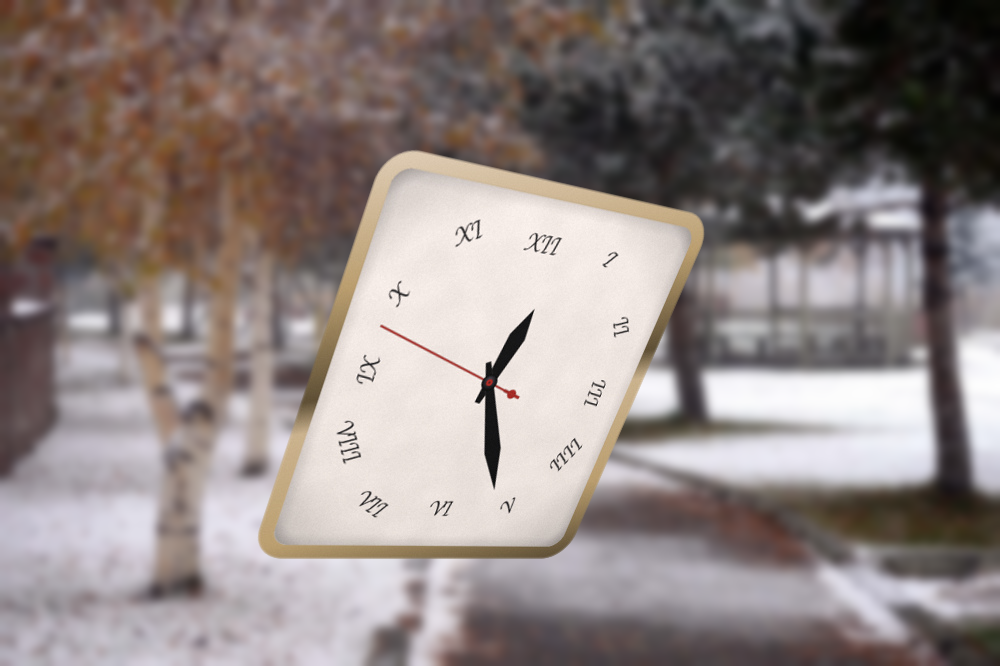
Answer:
**12:25:48**
